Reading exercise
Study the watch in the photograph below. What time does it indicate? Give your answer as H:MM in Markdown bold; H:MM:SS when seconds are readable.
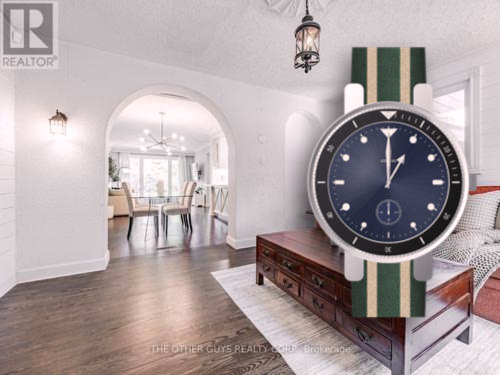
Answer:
**1:00**
